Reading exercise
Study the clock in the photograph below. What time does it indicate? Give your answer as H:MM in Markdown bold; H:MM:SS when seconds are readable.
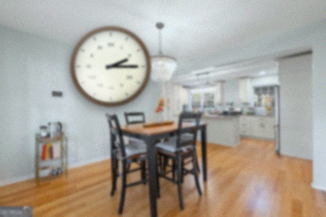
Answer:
**2:15**
